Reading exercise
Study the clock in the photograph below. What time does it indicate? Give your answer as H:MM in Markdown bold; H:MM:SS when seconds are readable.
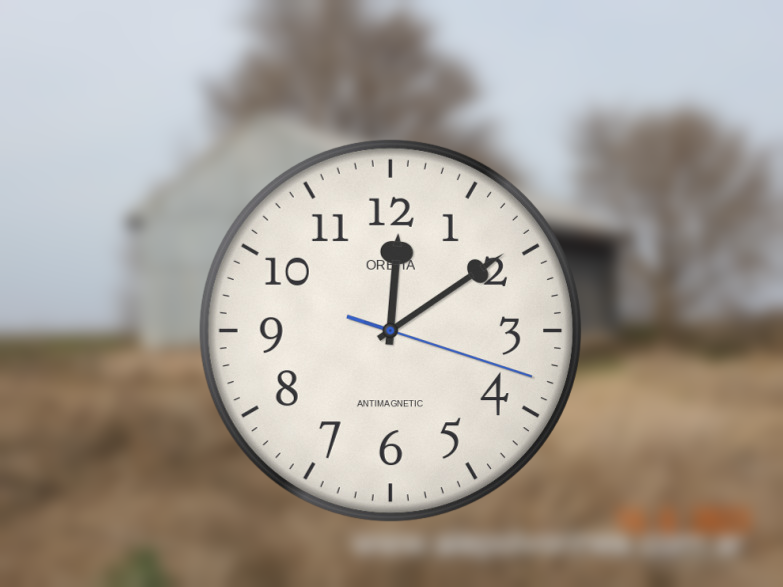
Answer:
**12:09:18**
